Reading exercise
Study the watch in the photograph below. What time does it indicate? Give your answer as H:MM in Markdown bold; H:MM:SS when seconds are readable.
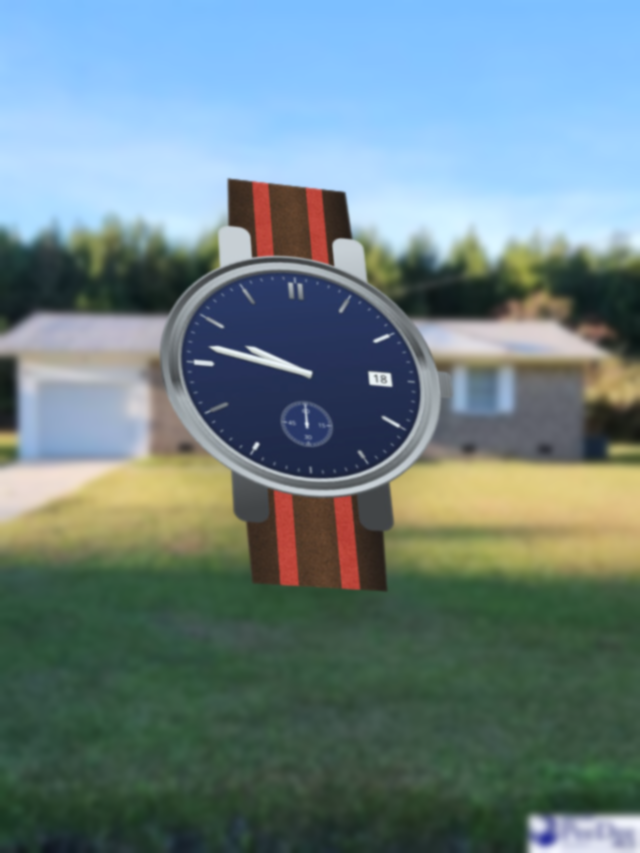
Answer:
**9:47**
